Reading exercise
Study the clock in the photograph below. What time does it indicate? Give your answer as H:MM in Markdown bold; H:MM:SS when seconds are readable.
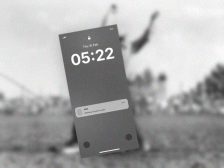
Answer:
**5:22**
